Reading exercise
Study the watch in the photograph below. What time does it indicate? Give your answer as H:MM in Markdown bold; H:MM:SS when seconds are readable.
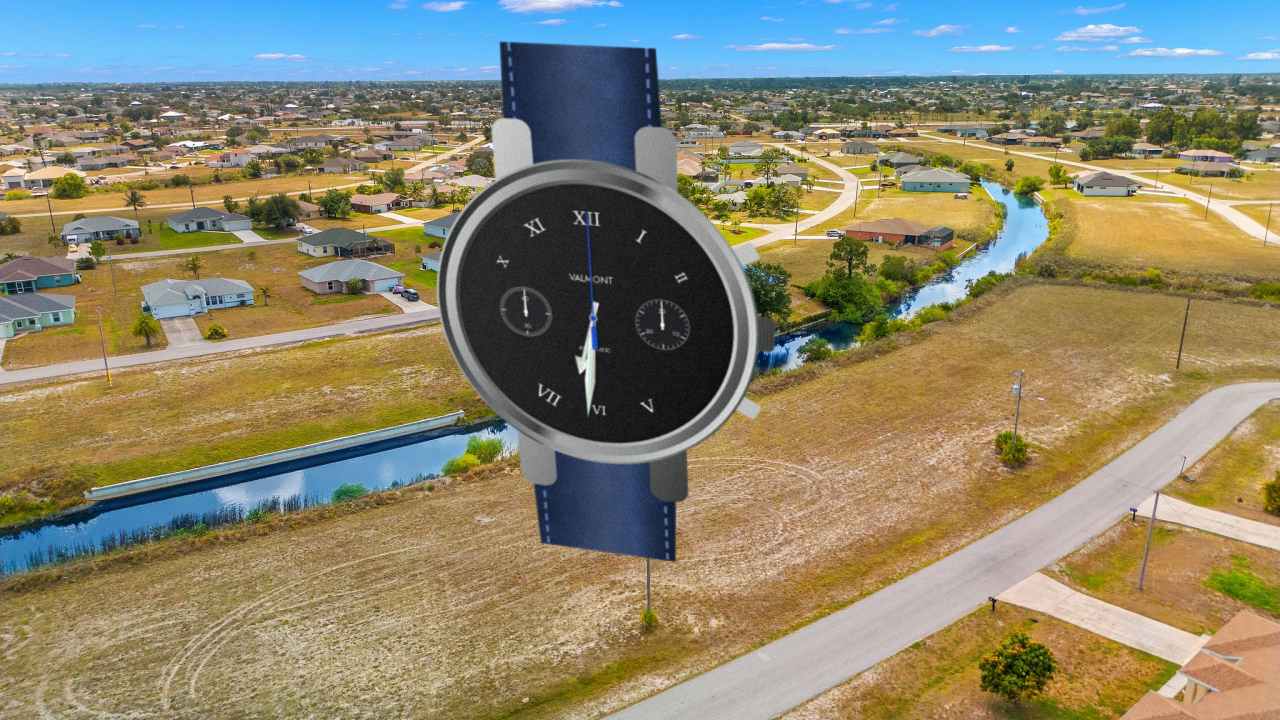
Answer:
**6:31**
